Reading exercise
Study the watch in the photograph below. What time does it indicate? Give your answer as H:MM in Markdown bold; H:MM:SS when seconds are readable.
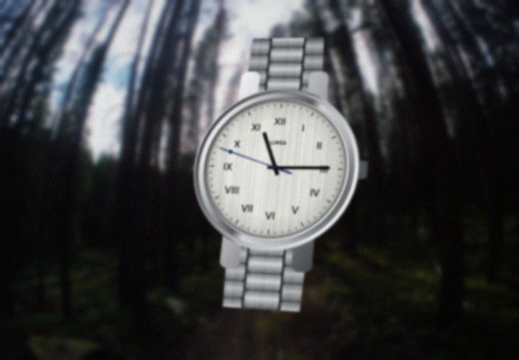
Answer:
**11:14:48**
